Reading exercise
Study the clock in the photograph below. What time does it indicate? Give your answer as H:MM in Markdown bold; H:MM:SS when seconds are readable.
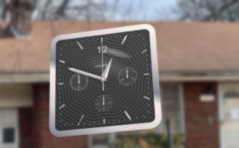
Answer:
**12:49**
